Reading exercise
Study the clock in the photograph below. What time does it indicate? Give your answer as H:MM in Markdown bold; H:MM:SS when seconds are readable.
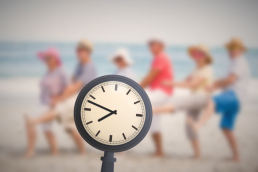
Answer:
**7:48**
